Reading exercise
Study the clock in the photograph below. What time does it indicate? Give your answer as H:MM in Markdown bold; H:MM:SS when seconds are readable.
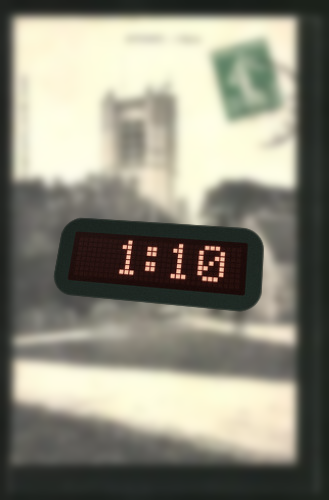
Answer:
**1:10**
